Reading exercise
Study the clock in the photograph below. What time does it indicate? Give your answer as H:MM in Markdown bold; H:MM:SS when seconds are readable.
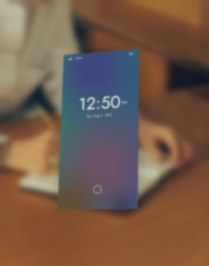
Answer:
**12:50**
